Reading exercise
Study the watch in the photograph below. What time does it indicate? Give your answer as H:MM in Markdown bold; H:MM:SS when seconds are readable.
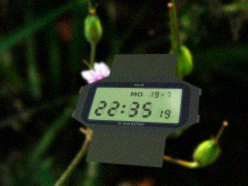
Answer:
**22:35:19**
